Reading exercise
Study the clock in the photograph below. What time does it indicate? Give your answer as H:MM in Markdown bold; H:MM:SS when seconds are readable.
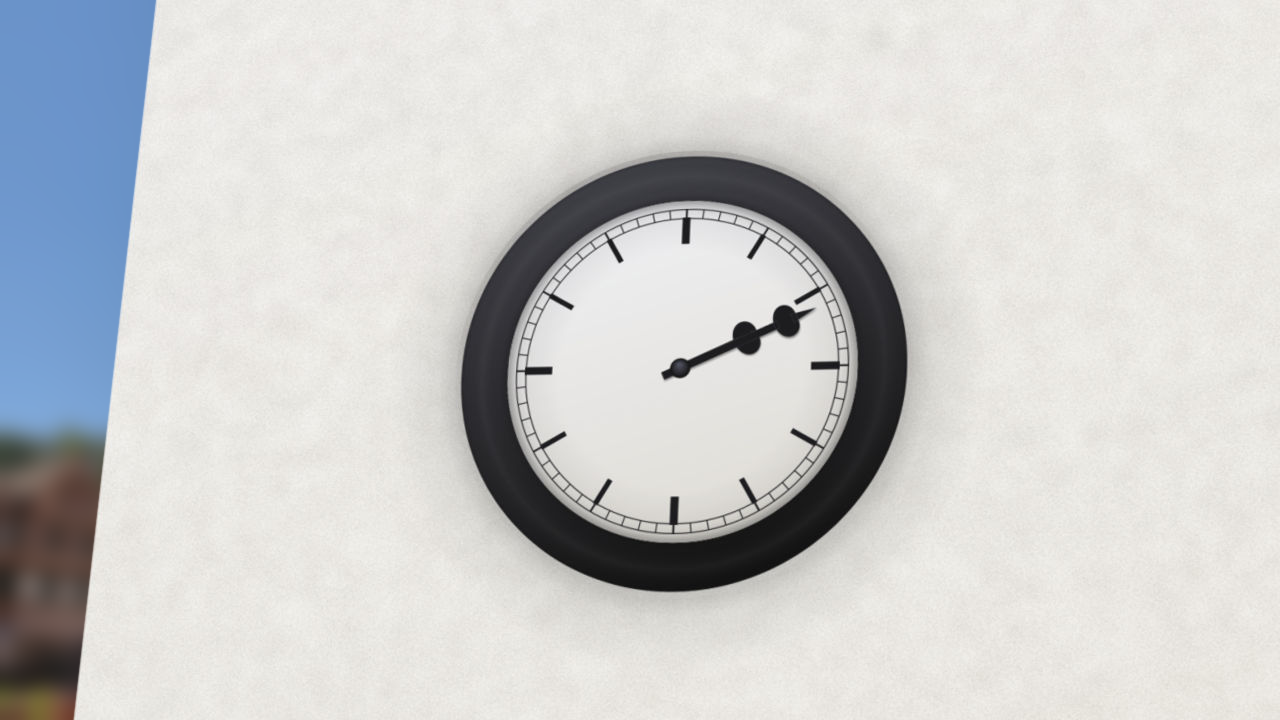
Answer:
**2:11**
